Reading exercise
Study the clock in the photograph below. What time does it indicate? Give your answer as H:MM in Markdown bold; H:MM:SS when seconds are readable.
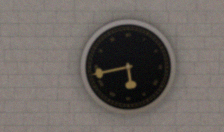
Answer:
**5:43**
